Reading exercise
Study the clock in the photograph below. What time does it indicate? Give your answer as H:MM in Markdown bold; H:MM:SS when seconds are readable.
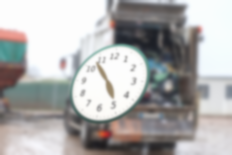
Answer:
**4:53**
